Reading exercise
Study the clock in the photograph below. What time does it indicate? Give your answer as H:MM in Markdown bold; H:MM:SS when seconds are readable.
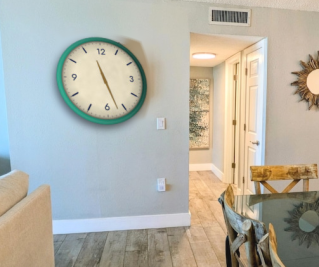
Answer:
**11:27**
